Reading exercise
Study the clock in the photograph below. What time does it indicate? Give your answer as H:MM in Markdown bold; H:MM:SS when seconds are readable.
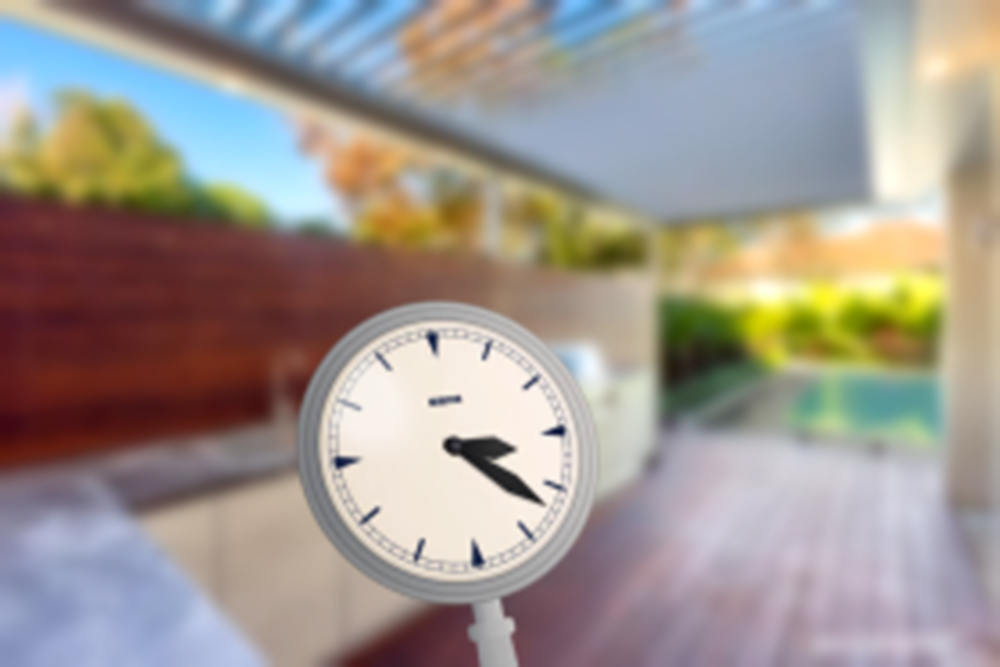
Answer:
**3:22**
